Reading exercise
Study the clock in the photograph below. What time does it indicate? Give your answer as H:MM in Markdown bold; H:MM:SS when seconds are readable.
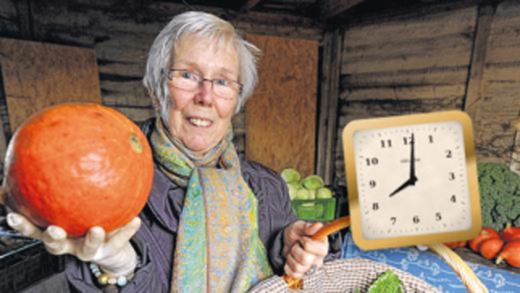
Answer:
**8:01**
